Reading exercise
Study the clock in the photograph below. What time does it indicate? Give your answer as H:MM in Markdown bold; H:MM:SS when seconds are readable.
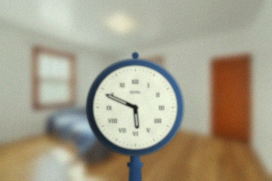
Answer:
**5:49**
